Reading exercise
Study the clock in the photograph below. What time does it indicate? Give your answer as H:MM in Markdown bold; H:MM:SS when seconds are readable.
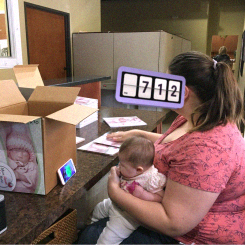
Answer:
**7:12**
